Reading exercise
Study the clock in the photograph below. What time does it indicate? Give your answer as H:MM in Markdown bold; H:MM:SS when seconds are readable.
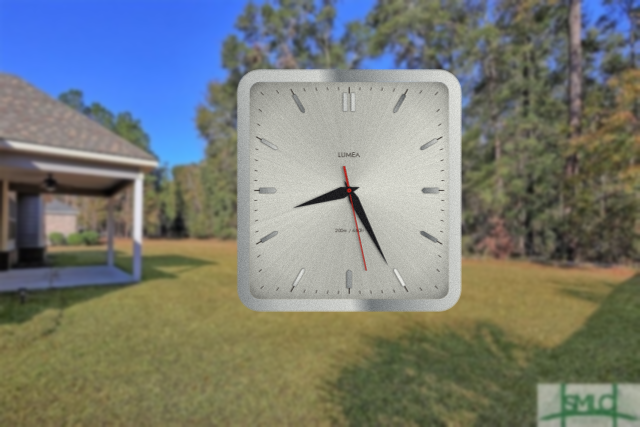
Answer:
**8:25:28**
